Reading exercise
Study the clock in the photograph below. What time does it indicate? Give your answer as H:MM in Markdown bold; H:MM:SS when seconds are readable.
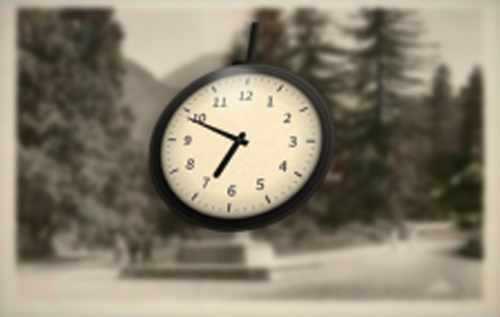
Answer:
**6:49**
